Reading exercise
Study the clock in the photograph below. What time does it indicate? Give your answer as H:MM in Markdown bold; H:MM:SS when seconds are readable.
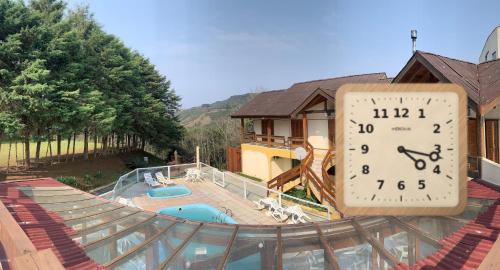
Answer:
**4:17**
